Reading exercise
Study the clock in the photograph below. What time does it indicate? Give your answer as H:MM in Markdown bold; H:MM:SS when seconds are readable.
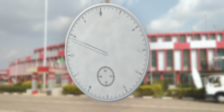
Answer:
**9:49**
